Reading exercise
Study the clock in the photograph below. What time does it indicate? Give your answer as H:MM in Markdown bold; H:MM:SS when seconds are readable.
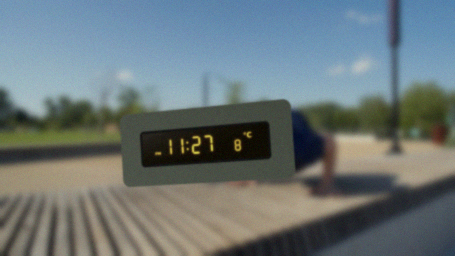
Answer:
**11:27**
